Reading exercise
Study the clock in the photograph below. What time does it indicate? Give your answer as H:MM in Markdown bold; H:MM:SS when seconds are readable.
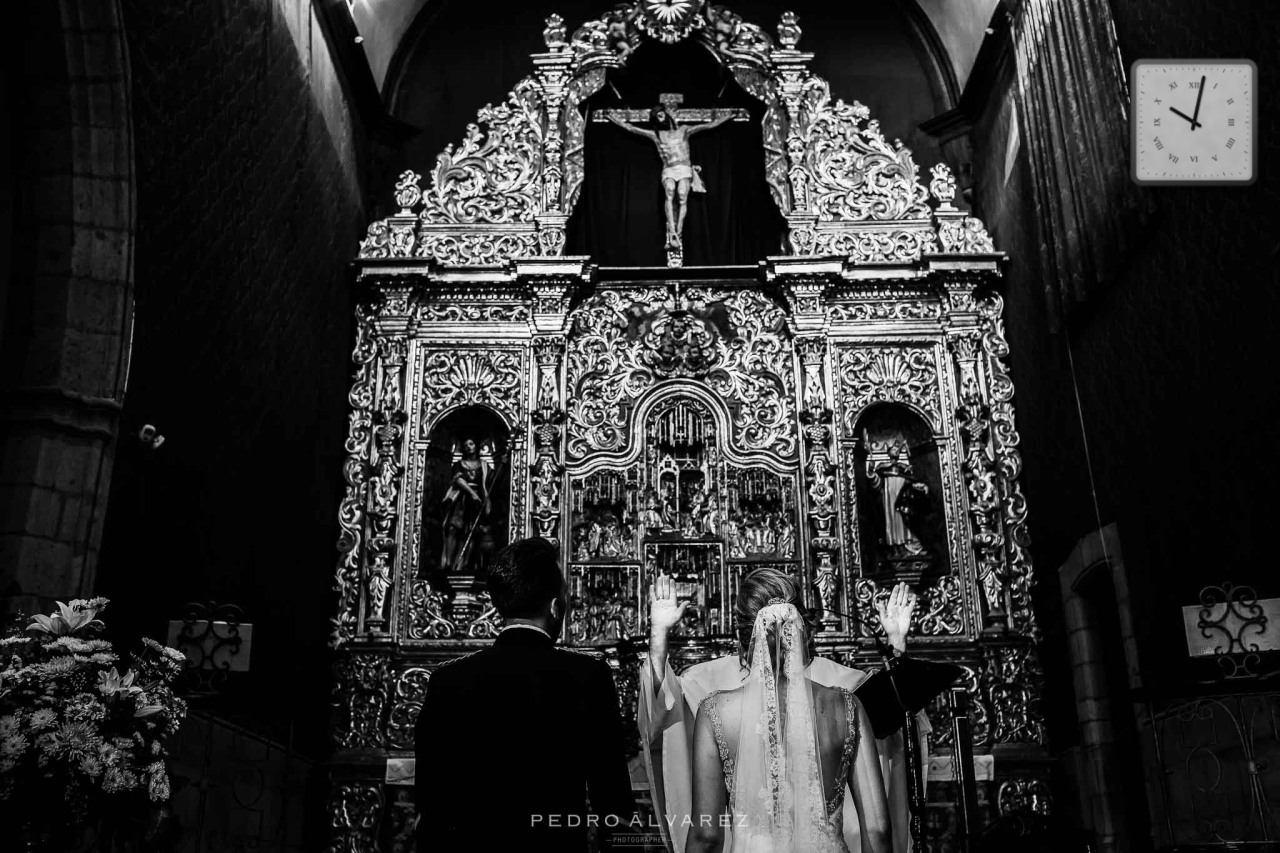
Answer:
**10:02**
